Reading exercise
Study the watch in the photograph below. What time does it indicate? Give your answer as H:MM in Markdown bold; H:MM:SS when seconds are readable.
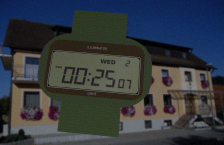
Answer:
**0:25:07**
